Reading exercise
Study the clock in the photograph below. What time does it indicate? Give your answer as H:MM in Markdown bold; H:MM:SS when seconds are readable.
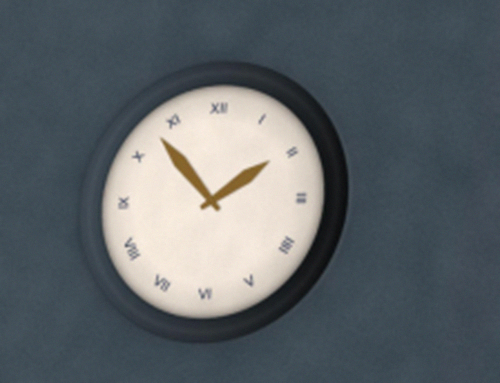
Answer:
**1:53**
